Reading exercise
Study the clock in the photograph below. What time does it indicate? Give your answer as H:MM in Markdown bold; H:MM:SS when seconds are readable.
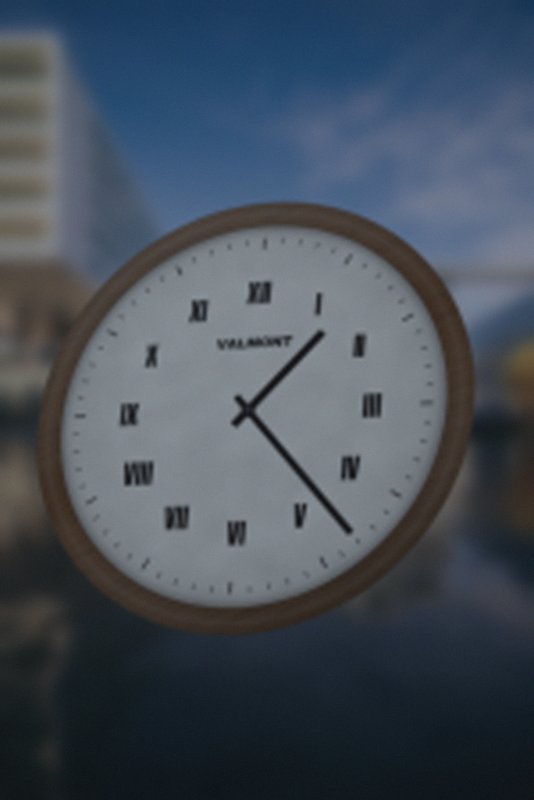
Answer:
**1:23**
